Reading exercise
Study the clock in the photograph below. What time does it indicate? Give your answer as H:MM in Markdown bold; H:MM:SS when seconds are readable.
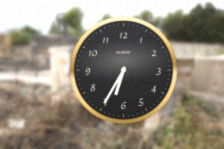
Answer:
**6:35**
